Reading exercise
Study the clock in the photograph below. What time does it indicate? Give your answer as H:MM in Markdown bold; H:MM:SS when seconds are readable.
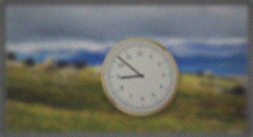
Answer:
**8:52**
